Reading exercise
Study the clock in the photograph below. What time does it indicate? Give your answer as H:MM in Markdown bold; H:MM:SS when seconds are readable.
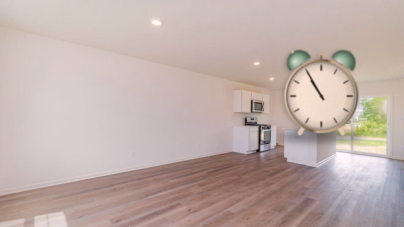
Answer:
**10:55**
